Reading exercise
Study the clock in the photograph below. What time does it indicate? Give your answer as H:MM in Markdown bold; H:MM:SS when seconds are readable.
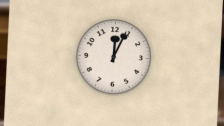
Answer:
**12:04**
